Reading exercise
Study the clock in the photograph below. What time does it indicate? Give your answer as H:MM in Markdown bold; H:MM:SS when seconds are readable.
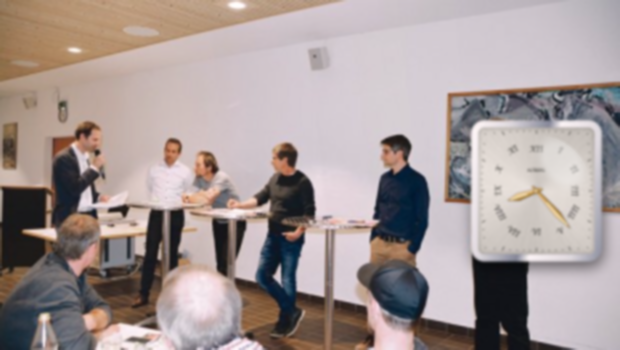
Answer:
**8:23**
